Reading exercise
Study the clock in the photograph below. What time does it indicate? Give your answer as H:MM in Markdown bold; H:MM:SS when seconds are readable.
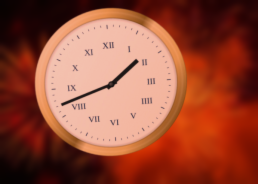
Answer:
**1:42**
